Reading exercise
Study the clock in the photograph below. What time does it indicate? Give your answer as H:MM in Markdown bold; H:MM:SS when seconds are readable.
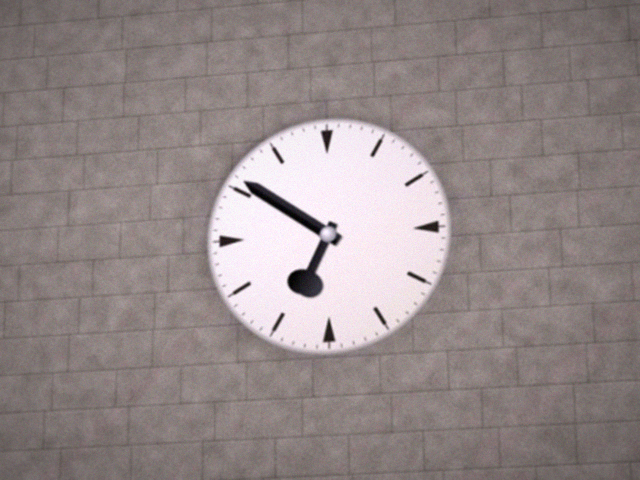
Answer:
**6:51**
